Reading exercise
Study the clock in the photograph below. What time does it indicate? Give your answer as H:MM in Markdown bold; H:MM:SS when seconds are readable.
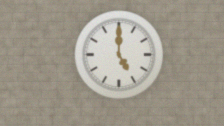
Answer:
**5:00**
